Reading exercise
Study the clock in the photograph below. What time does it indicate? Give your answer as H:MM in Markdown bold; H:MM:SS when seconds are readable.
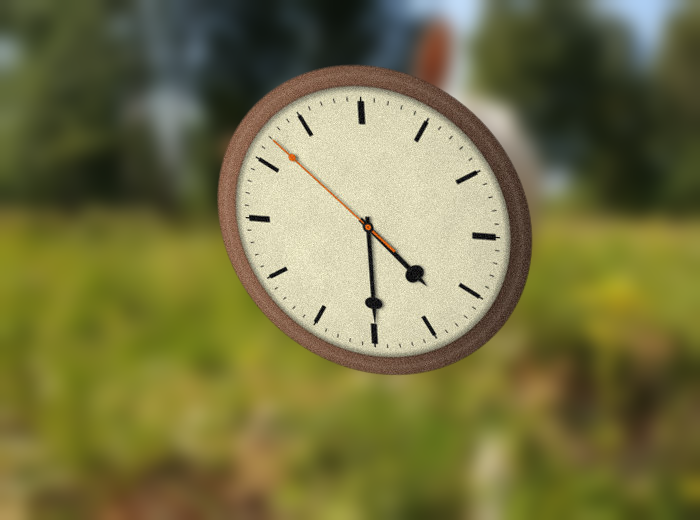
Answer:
**4:29:52**
